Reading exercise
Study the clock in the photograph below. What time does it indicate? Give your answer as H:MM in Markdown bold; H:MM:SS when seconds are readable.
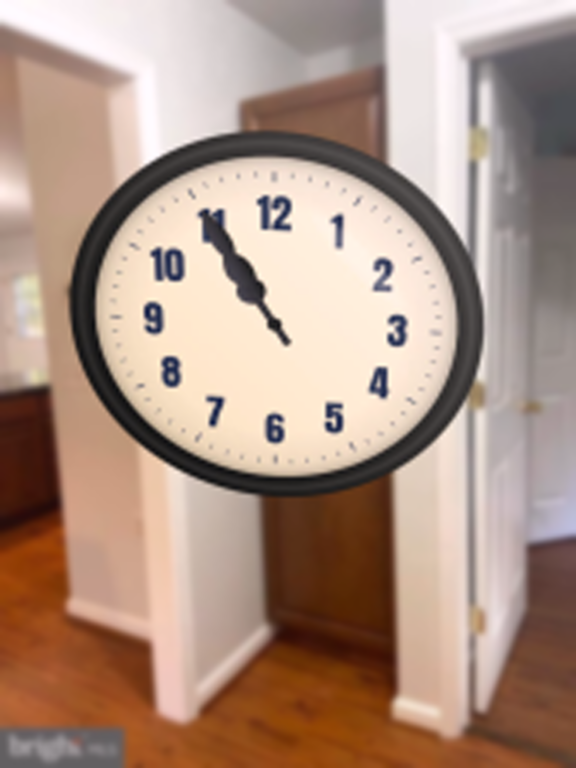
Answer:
**10:55**
